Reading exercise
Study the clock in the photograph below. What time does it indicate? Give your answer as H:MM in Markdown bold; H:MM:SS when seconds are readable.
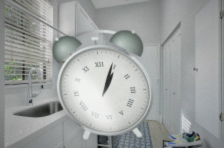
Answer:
**1:04**
